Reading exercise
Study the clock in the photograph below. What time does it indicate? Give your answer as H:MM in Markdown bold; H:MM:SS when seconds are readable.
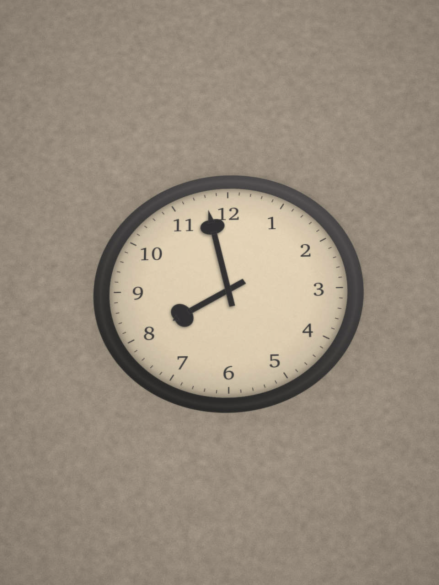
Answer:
**7:58**
